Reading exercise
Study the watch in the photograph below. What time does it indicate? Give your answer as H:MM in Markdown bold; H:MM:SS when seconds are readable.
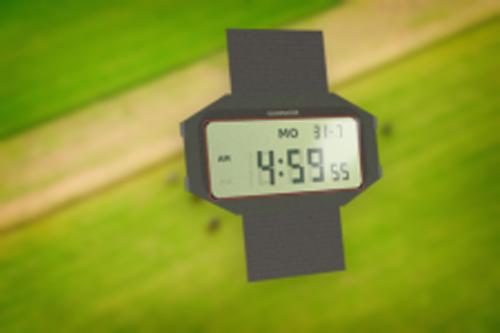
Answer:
**4:59:55**
